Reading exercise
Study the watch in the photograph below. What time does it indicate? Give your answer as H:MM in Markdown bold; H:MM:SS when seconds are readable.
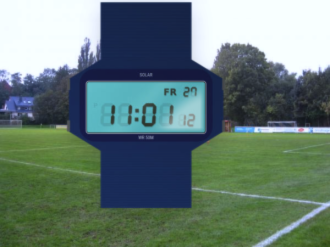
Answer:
**11:01:12**
